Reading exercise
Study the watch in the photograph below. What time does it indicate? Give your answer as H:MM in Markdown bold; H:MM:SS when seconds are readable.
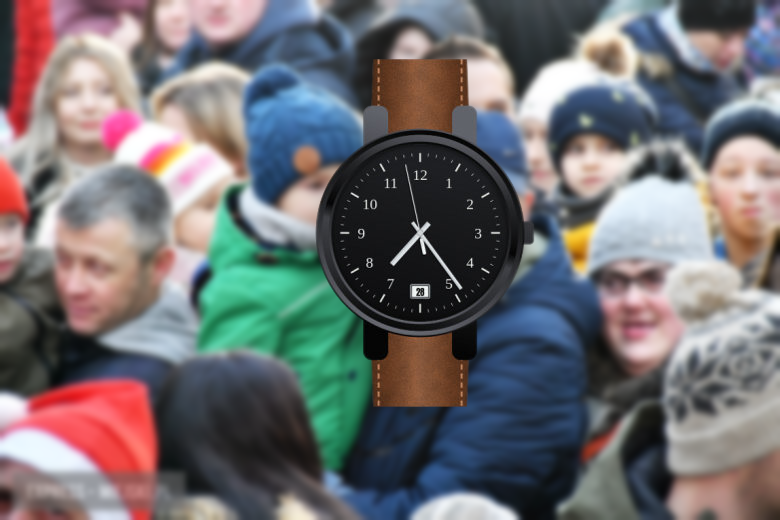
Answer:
**7:23:58**
